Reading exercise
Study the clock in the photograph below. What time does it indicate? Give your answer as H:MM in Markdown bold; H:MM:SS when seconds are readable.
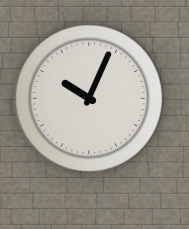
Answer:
**10:04**
